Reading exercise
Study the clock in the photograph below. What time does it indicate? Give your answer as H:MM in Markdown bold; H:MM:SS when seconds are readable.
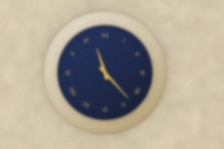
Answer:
**11:23**
